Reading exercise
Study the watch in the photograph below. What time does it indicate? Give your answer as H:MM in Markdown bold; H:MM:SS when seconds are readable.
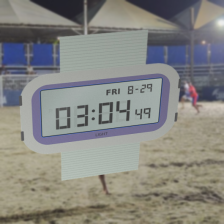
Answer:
**3:04:49**
